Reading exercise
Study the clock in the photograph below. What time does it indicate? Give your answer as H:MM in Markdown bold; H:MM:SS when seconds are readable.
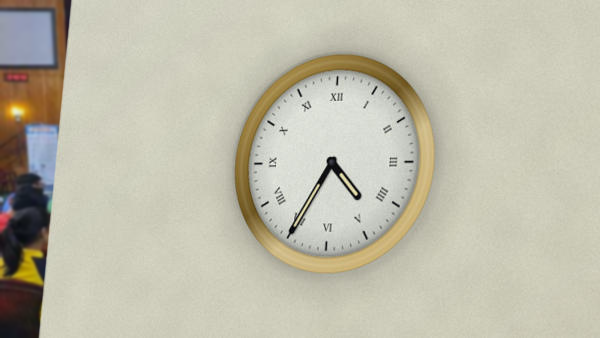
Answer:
**4:35**
